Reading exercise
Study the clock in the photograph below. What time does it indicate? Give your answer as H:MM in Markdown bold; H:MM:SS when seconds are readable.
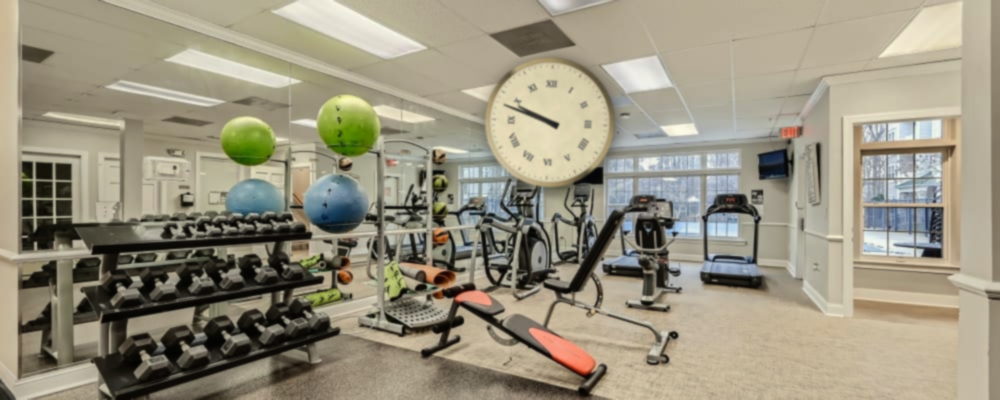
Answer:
**9:48**
